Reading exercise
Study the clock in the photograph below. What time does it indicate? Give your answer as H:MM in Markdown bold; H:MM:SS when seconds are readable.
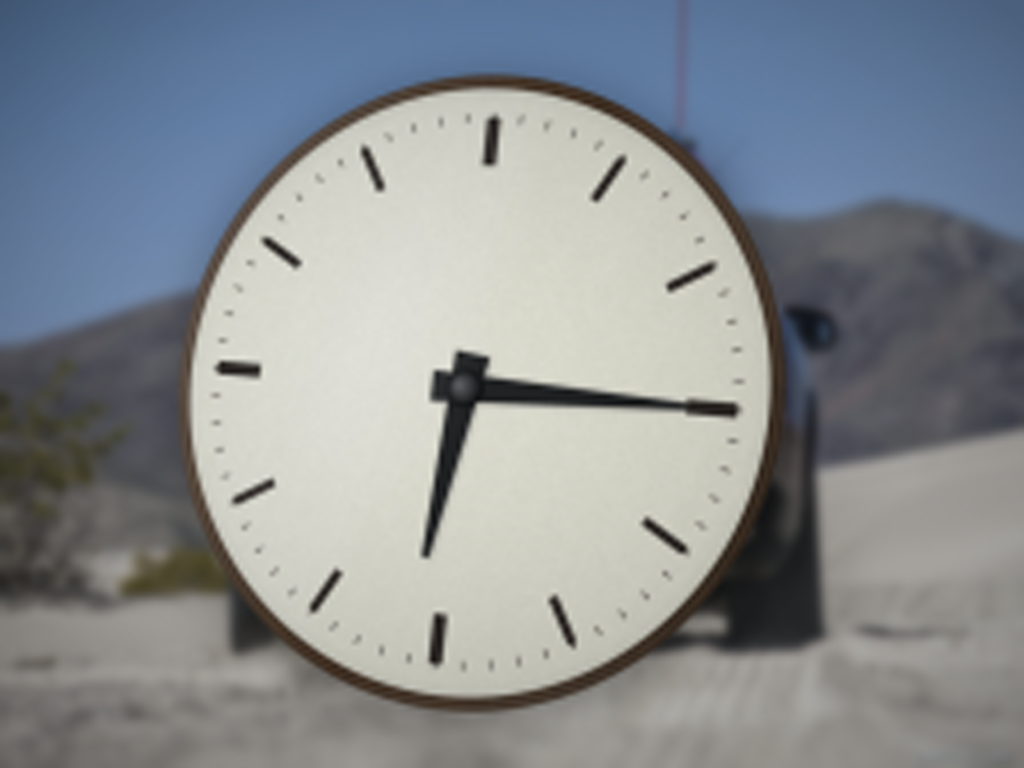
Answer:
**6:15**
